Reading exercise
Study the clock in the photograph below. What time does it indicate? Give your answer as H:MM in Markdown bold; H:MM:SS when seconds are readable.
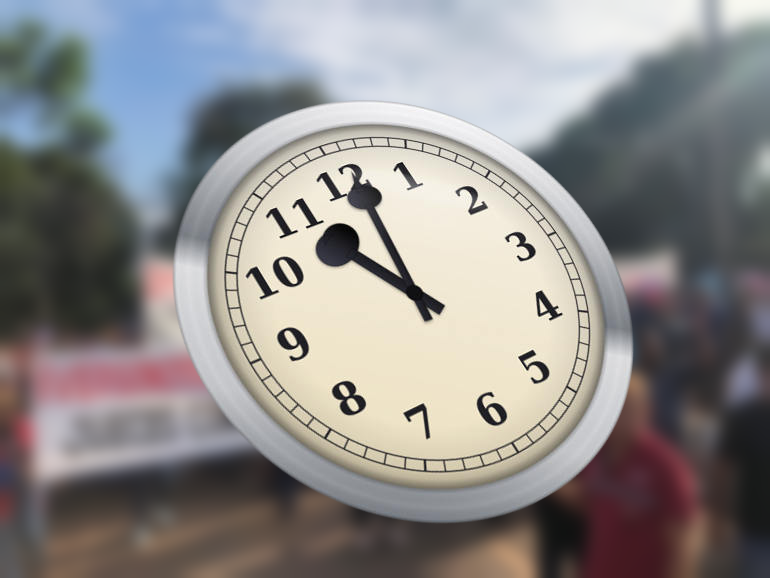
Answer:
**11:01**
